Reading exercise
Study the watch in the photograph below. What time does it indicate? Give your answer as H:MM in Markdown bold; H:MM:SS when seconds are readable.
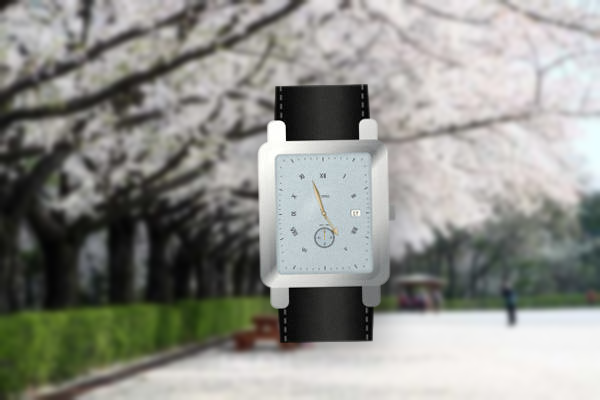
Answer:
**4:57**
